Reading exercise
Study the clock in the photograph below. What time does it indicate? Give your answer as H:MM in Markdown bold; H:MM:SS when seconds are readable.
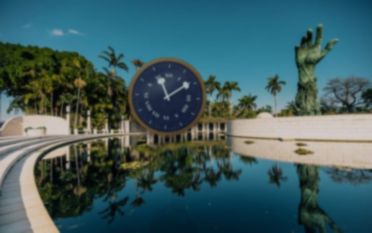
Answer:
**11:09**
